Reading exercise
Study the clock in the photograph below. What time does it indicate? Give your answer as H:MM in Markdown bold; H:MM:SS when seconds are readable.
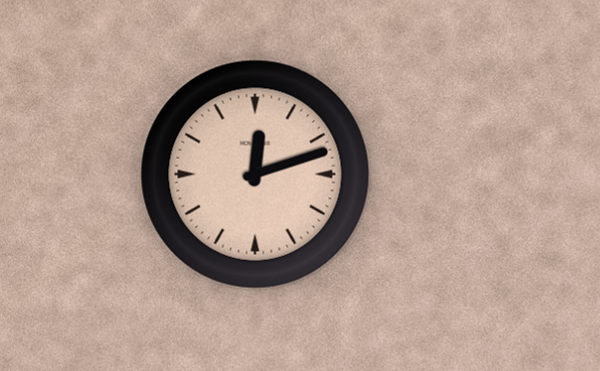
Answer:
**12:12**
